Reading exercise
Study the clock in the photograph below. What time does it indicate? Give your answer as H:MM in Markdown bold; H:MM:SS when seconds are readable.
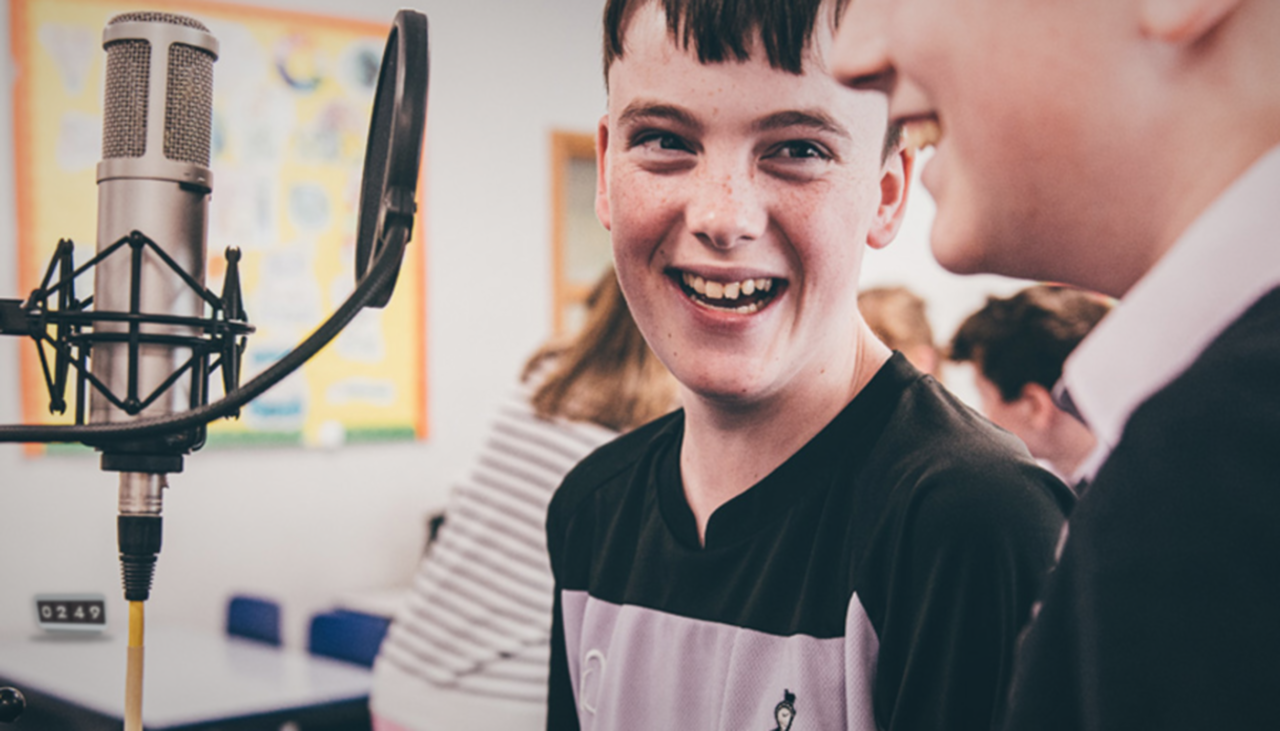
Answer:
**2:49**
